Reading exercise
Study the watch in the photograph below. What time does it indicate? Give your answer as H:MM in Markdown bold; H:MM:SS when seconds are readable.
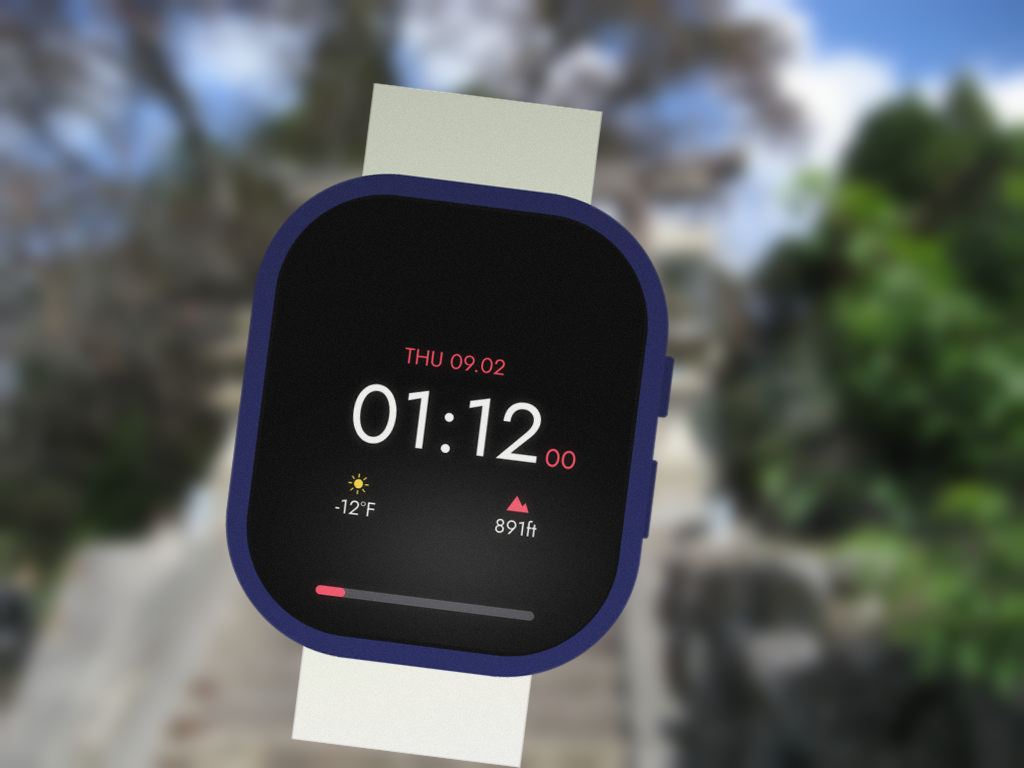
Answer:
**1:12:00**
